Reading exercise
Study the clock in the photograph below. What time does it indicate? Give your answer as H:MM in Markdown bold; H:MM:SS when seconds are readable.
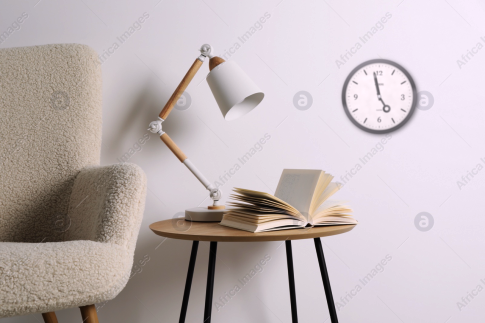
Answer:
**4:58**
